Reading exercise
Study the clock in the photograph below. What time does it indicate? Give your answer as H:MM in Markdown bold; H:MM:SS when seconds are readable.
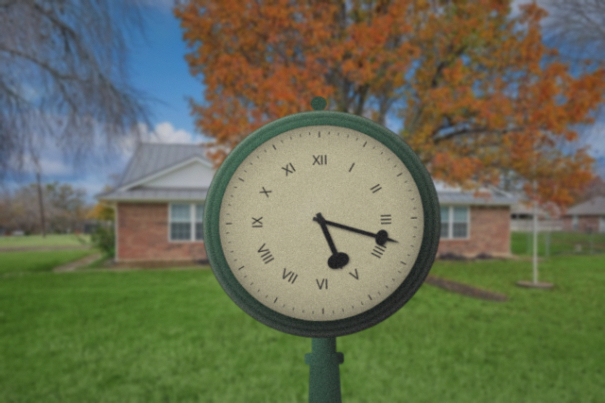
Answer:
**5:18**
